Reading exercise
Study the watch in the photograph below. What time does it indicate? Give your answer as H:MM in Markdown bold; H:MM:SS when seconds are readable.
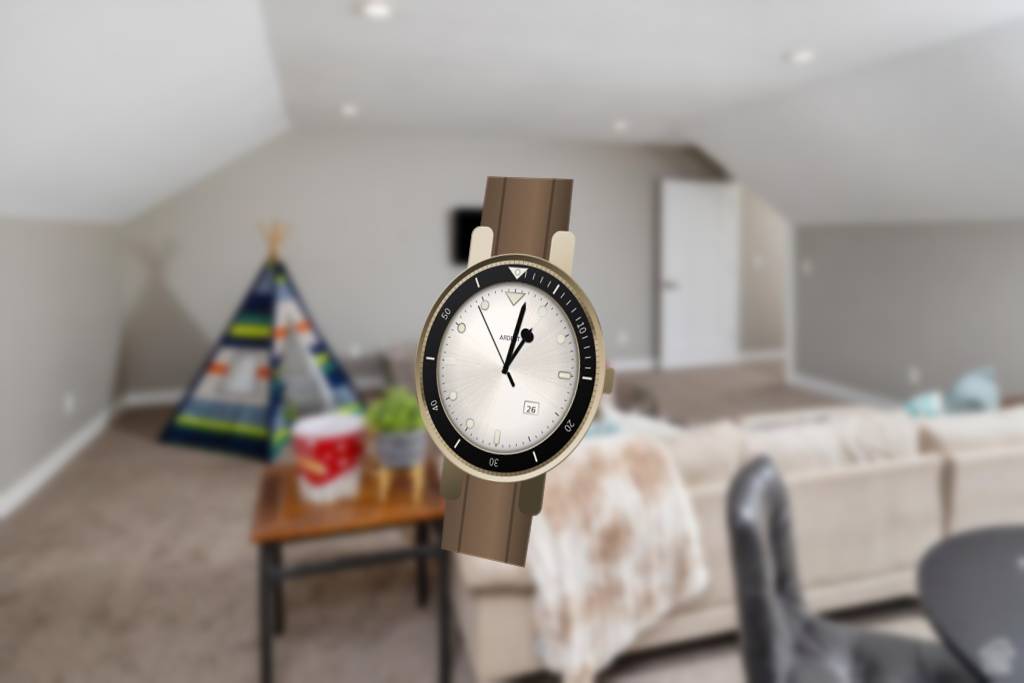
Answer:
**1:01:54**
